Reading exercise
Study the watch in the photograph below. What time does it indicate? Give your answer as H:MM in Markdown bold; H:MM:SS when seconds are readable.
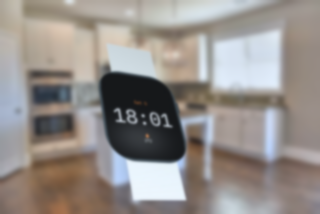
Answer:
**18:01**
